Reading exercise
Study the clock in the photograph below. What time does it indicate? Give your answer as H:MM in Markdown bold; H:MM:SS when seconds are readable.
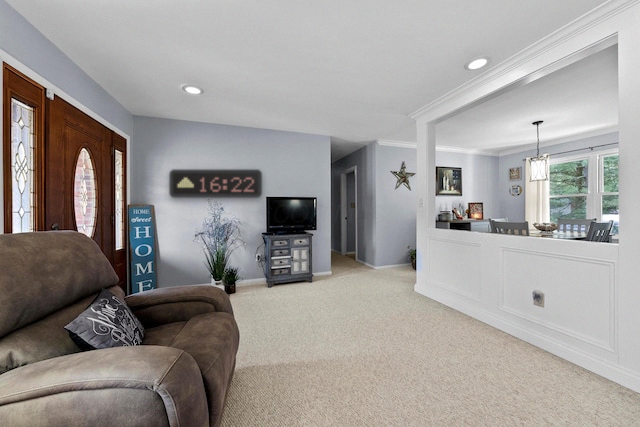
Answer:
**16:22**
